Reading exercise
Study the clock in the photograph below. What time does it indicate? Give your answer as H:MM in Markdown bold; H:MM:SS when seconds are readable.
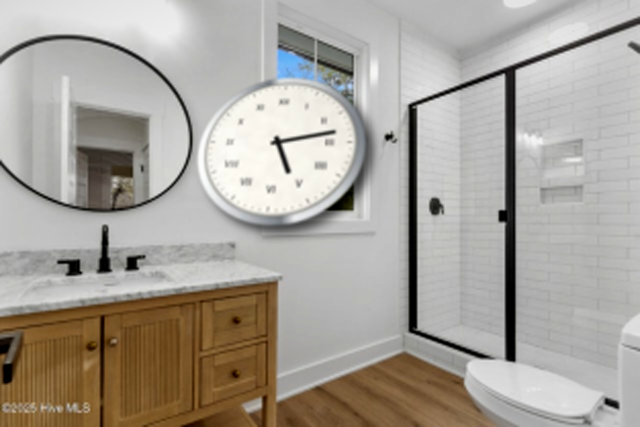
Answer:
**5:13**
